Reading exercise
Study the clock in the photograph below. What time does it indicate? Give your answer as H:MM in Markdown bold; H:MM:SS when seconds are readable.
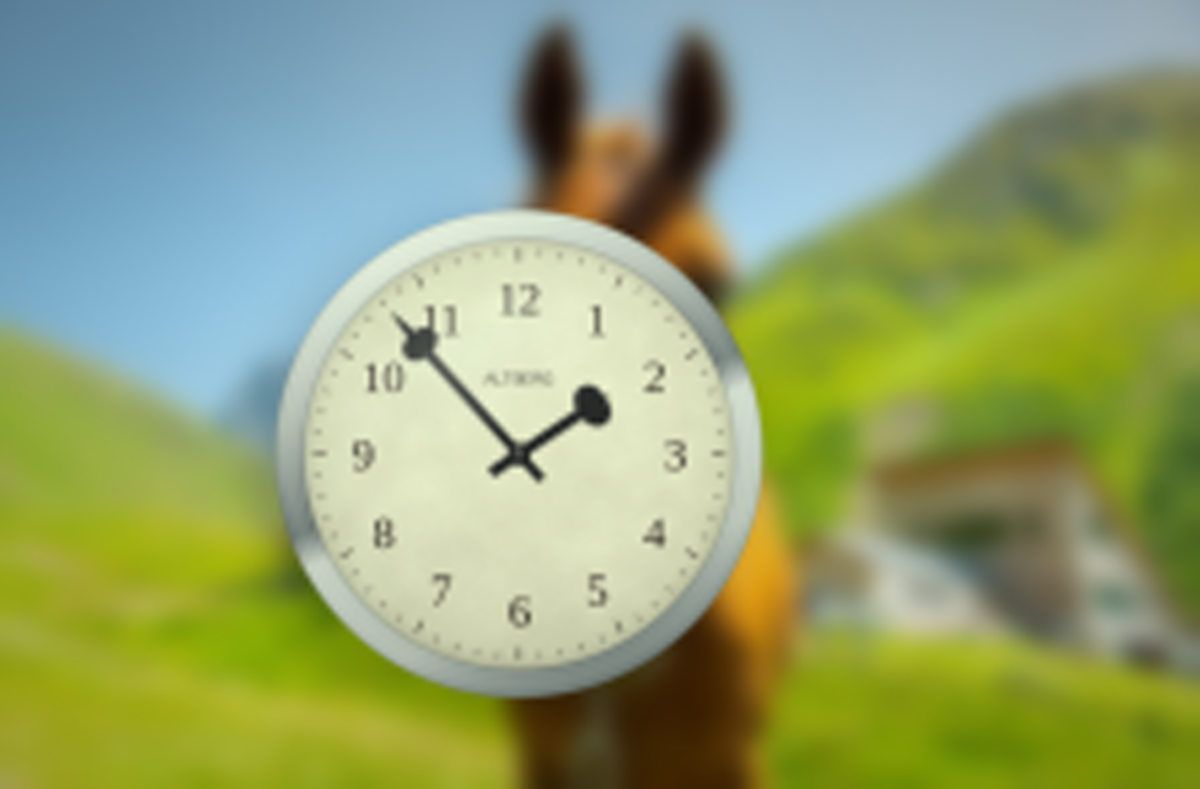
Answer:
**1:53**
